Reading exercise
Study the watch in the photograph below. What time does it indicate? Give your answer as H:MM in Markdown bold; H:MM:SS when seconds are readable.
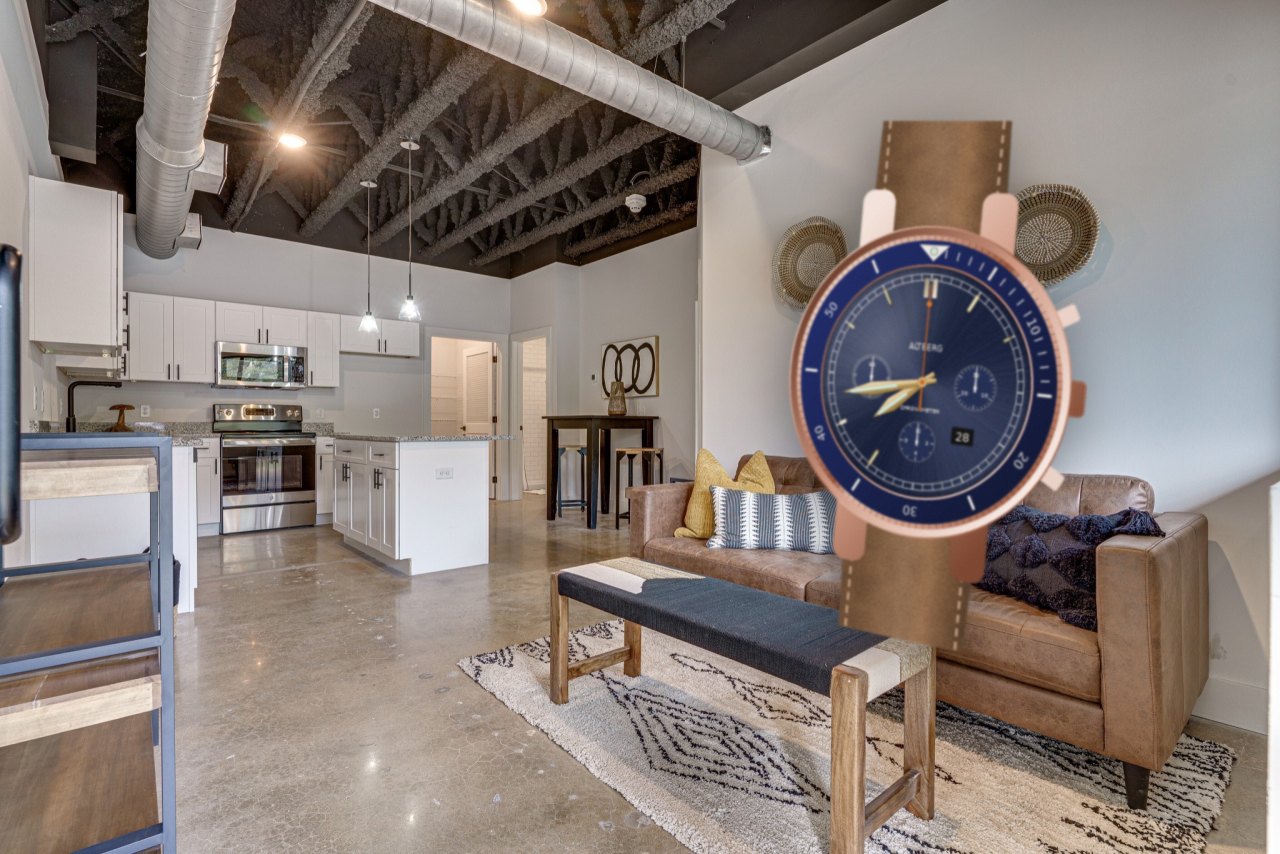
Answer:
**7:43**
